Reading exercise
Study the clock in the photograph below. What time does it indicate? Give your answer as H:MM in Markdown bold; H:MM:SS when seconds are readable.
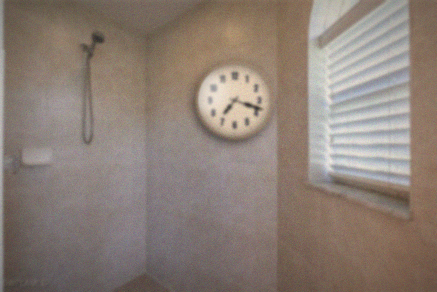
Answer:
**7:18**
